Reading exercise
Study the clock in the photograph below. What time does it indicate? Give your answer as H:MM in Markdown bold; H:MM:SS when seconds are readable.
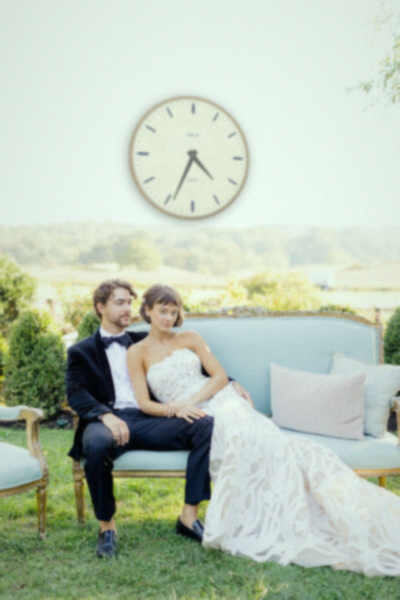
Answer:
**4:34**
